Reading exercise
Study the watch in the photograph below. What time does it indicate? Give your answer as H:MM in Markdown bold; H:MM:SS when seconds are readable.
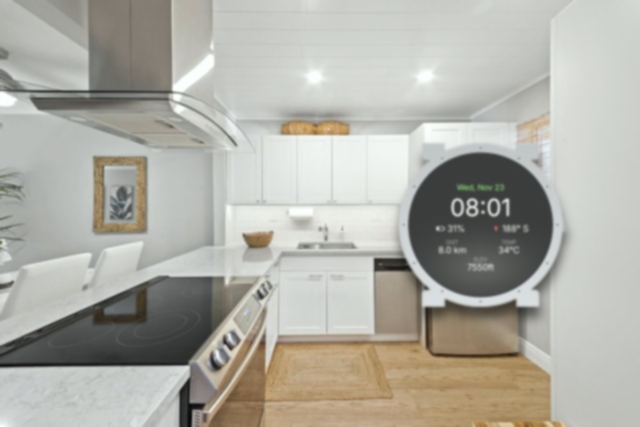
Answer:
**8:01**
